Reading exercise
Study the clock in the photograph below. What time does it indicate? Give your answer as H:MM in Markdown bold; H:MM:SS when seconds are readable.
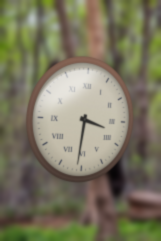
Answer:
**3:31**
